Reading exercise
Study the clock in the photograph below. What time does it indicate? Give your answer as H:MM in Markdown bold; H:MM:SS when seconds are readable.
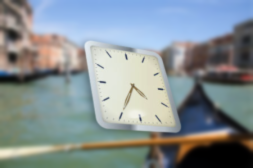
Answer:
**4:35**
